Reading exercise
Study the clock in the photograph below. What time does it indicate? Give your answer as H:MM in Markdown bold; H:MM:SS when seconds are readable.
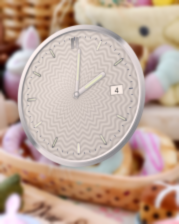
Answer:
**2:01**
